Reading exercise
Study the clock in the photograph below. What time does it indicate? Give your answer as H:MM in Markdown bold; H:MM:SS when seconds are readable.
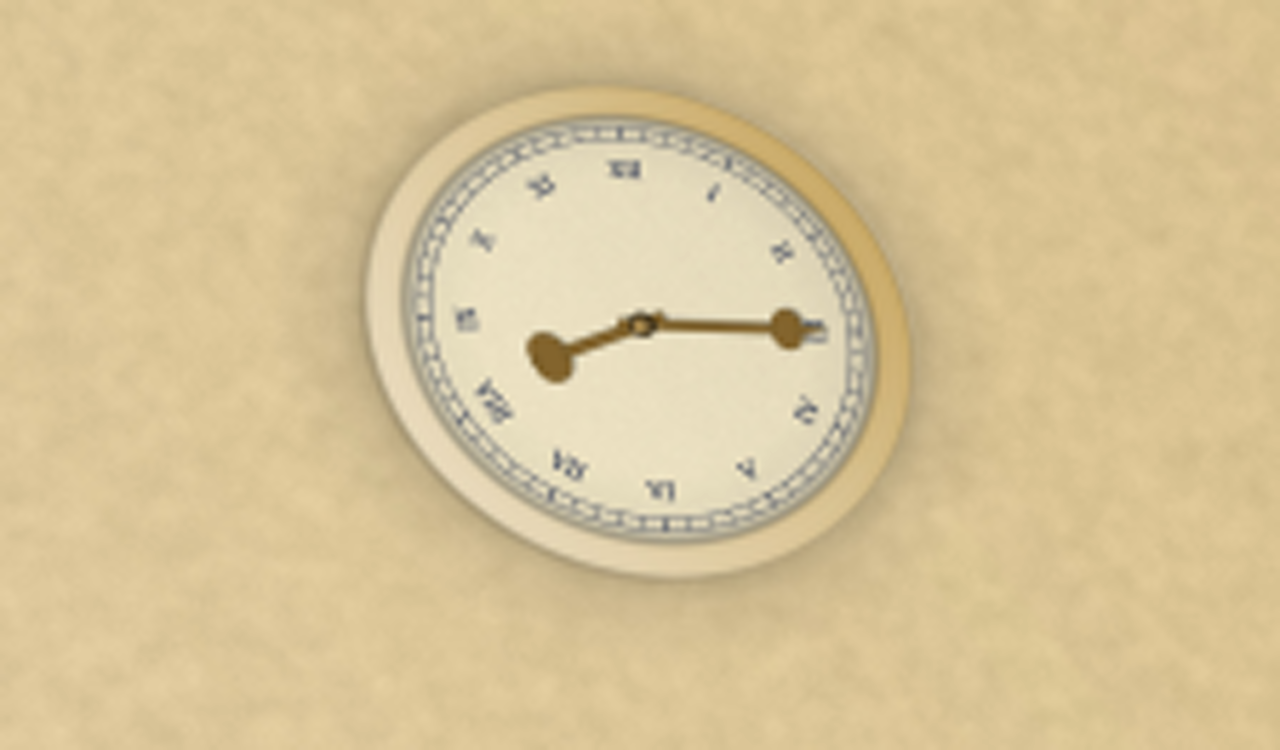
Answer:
**8:15**
